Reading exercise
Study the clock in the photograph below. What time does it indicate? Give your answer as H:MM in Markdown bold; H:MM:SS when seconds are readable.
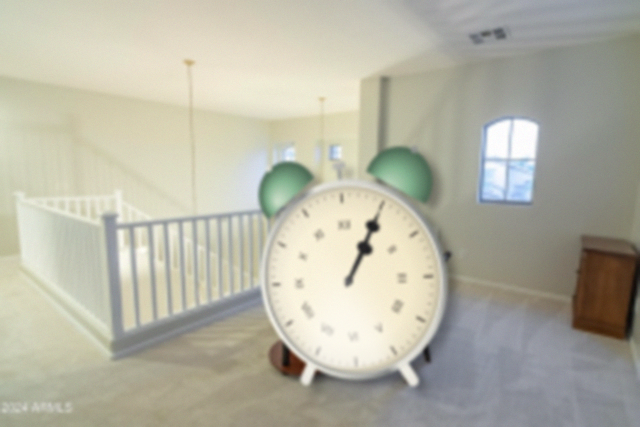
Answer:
**1:05**
